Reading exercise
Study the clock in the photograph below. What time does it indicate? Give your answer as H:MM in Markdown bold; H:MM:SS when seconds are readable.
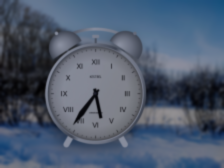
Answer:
**5:36**
